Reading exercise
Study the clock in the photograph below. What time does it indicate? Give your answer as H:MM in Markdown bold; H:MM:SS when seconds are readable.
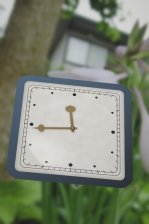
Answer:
**11:44**
